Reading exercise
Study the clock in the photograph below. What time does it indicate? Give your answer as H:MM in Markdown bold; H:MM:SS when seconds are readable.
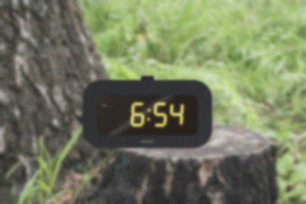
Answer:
**6:54**
